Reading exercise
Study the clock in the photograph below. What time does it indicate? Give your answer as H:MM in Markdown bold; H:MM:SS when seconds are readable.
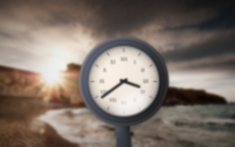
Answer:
**3:39**
